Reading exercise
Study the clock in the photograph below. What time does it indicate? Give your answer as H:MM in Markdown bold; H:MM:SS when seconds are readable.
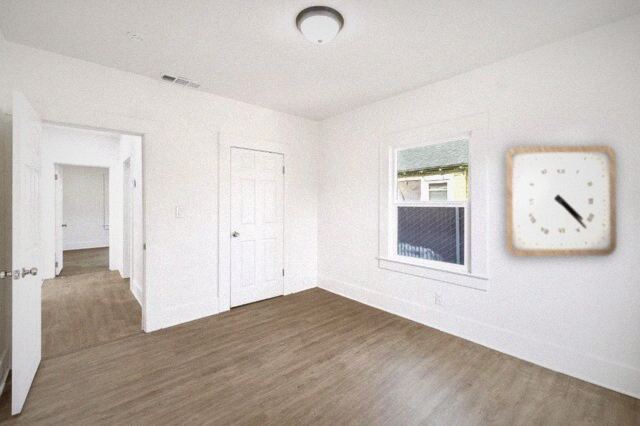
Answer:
**4:23**
